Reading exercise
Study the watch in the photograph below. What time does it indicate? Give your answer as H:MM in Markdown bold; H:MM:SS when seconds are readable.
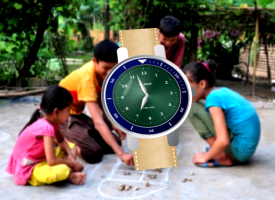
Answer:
**6:57**
